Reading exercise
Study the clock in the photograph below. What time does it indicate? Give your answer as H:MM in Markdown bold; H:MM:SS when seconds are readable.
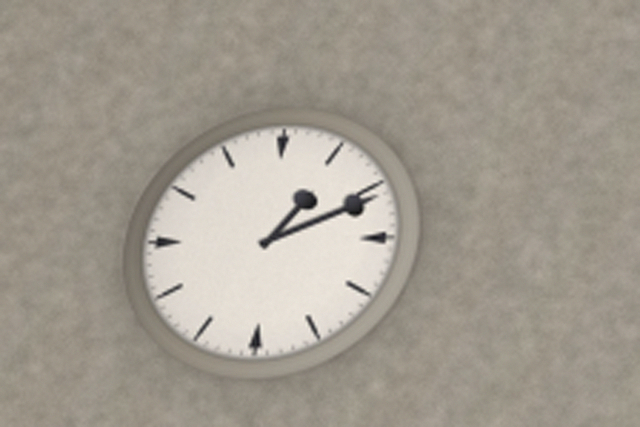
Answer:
**1:11**
